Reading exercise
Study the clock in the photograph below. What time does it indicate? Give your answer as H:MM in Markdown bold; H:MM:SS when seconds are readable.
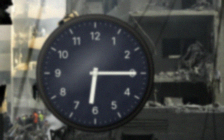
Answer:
**6:15**
